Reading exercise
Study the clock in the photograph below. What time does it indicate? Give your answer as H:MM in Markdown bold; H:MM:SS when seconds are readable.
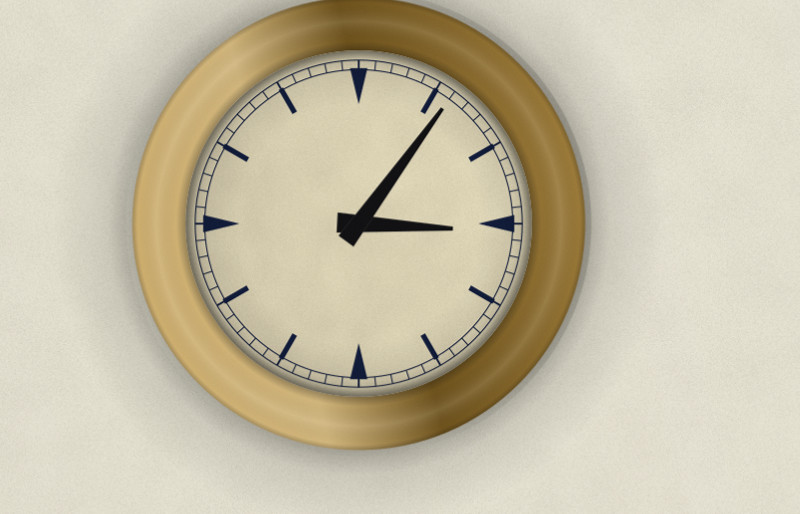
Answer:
**3:06**
